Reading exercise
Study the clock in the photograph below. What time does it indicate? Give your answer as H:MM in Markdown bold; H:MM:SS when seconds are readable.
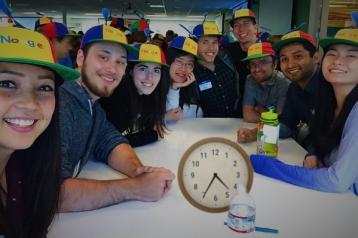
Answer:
**4:35**
